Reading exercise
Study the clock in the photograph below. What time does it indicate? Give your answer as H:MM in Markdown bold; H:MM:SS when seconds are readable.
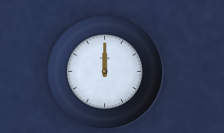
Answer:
**12:00**
